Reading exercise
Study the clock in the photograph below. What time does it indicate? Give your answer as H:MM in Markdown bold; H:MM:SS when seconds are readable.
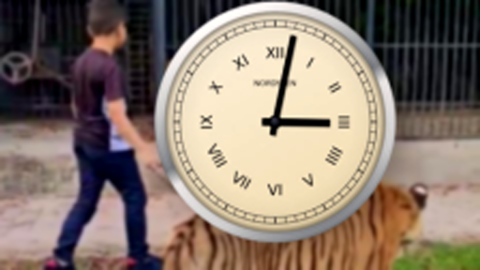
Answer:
**3:02**
